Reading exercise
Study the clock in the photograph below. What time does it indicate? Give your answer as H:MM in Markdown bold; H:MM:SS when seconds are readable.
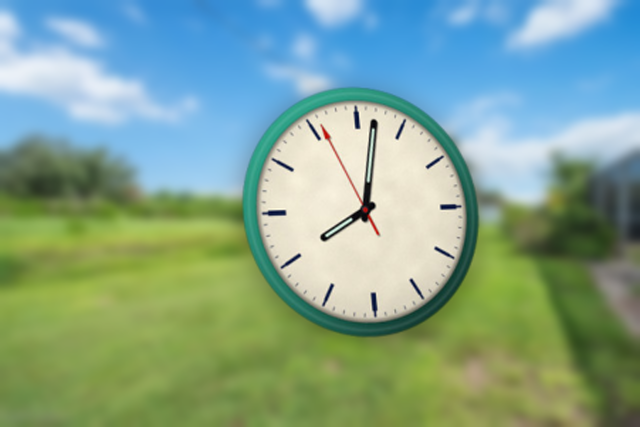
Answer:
**8:01:56**
